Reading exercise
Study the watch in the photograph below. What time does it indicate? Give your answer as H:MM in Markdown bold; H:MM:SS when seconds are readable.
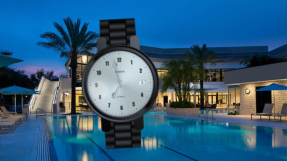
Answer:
**6:58**
